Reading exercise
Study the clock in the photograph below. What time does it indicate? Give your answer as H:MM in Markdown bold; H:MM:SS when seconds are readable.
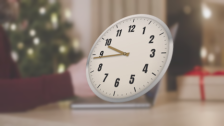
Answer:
**9:44**
